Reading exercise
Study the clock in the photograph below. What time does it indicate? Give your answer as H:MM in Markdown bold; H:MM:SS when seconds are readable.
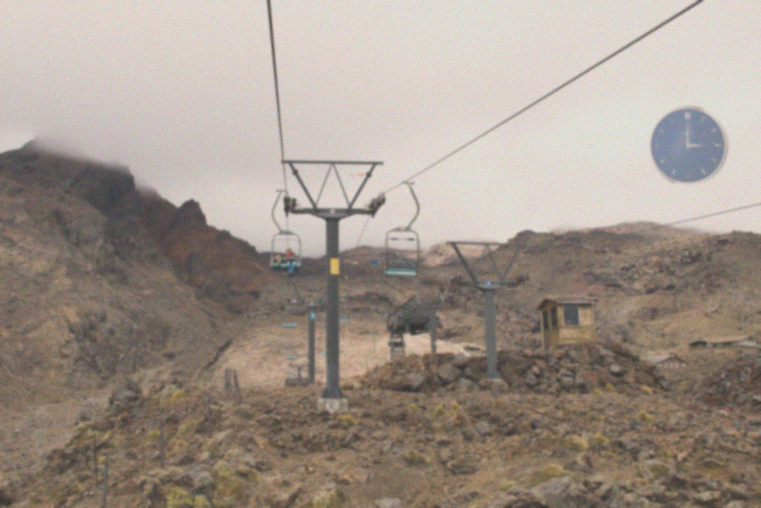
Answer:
**3:00**
